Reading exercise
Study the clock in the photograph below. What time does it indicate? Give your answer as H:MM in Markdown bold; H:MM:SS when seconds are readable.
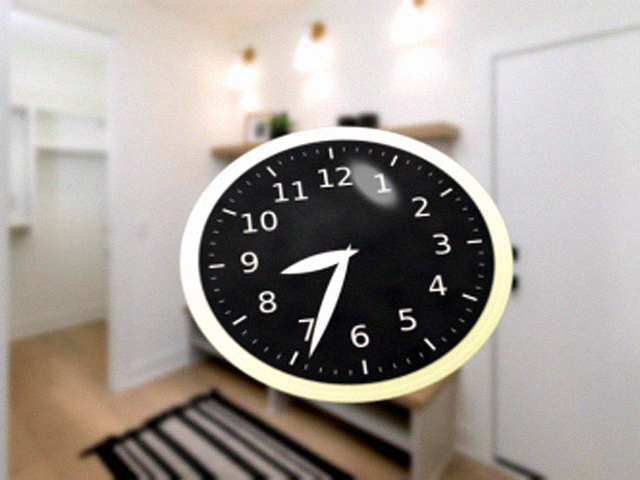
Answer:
**8:34**
